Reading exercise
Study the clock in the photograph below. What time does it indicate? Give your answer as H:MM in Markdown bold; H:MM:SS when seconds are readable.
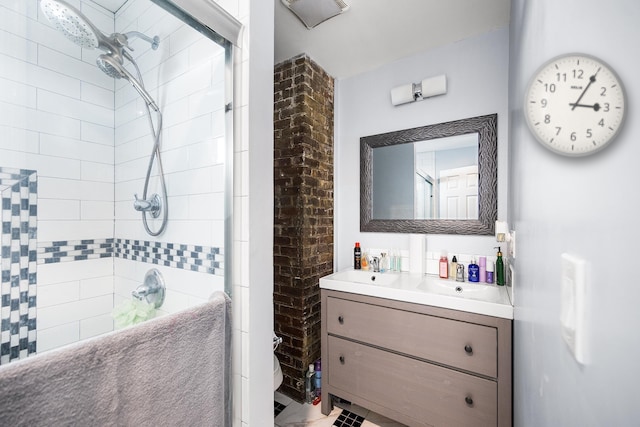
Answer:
**3:05**
